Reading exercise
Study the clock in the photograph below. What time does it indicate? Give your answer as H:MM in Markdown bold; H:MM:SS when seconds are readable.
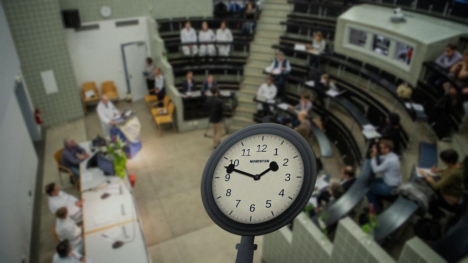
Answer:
**1:48**
